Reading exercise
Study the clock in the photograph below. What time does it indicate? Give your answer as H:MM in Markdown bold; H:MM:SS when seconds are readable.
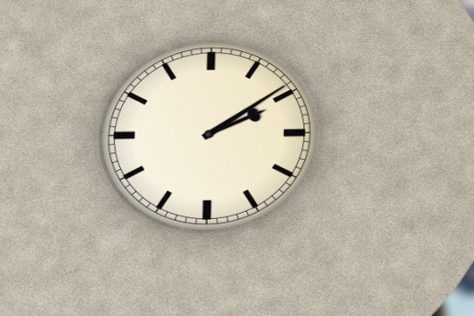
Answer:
**2:09**
